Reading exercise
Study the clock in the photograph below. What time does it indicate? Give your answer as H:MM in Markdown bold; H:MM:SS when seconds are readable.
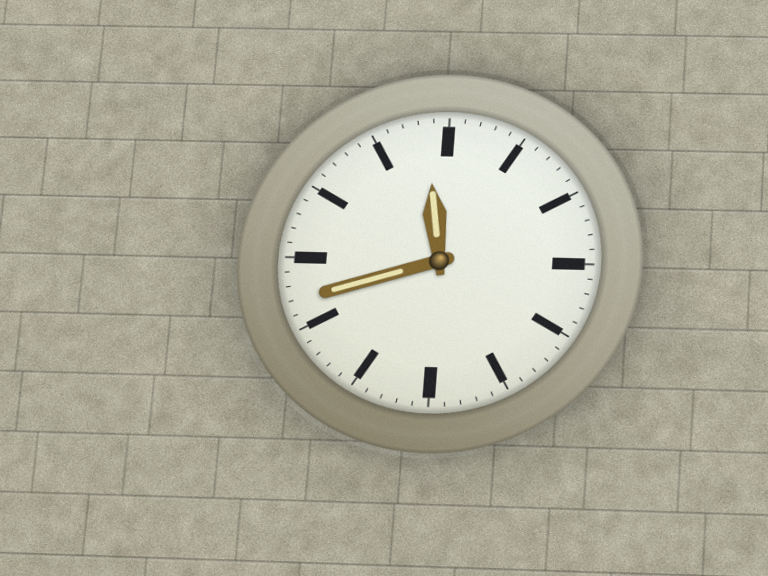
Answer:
**11:42**
